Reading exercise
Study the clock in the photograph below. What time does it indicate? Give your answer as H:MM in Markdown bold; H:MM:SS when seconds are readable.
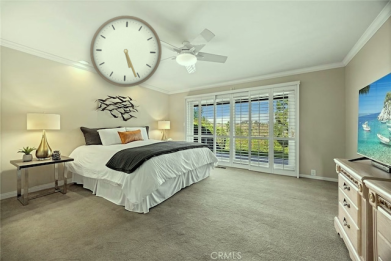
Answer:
**5:26**
